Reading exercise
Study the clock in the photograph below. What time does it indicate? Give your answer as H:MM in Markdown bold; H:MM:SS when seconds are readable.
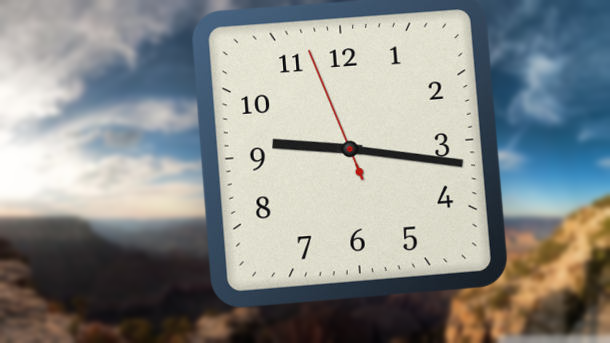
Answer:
**9:16:57**
